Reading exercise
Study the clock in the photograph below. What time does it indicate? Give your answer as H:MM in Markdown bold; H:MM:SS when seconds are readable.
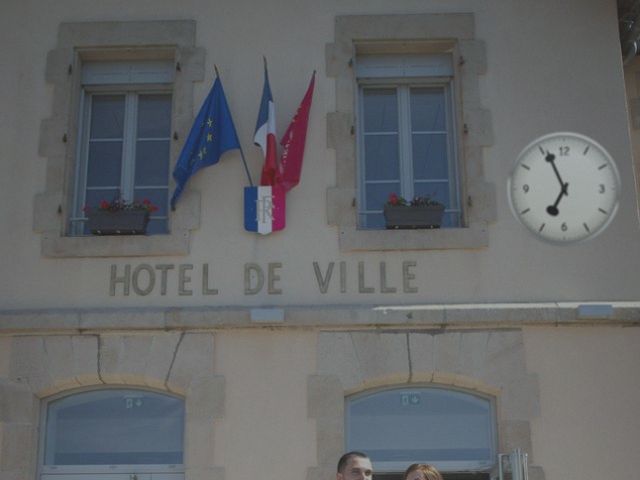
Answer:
**6:56**
